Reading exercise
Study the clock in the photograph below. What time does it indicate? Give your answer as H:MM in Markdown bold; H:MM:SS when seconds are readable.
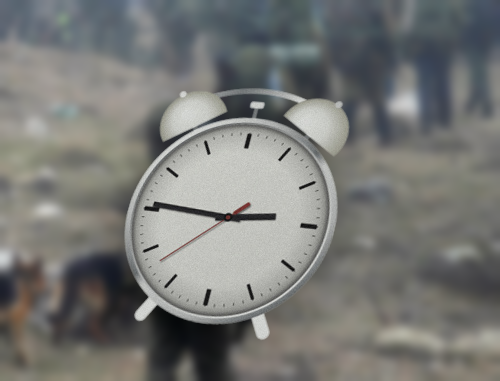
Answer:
**2:45:38**
